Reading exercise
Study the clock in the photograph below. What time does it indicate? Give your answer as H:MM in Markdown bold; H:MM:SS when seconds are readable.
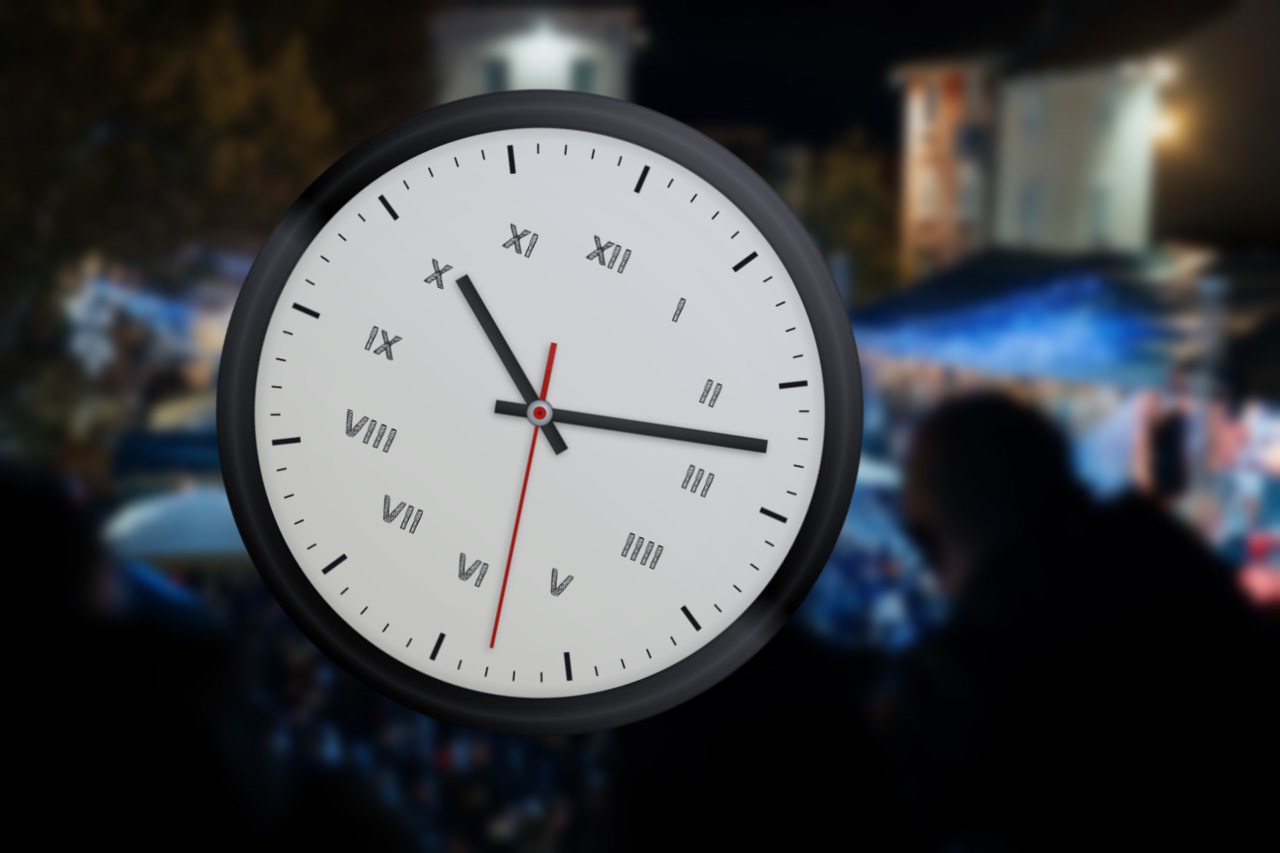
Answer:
**10:12:28**
